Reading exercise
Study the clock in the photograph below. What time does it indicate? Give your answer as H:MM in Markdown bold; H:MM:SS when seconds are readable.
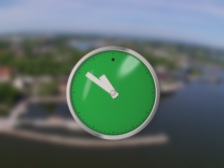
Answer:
**10:51**
